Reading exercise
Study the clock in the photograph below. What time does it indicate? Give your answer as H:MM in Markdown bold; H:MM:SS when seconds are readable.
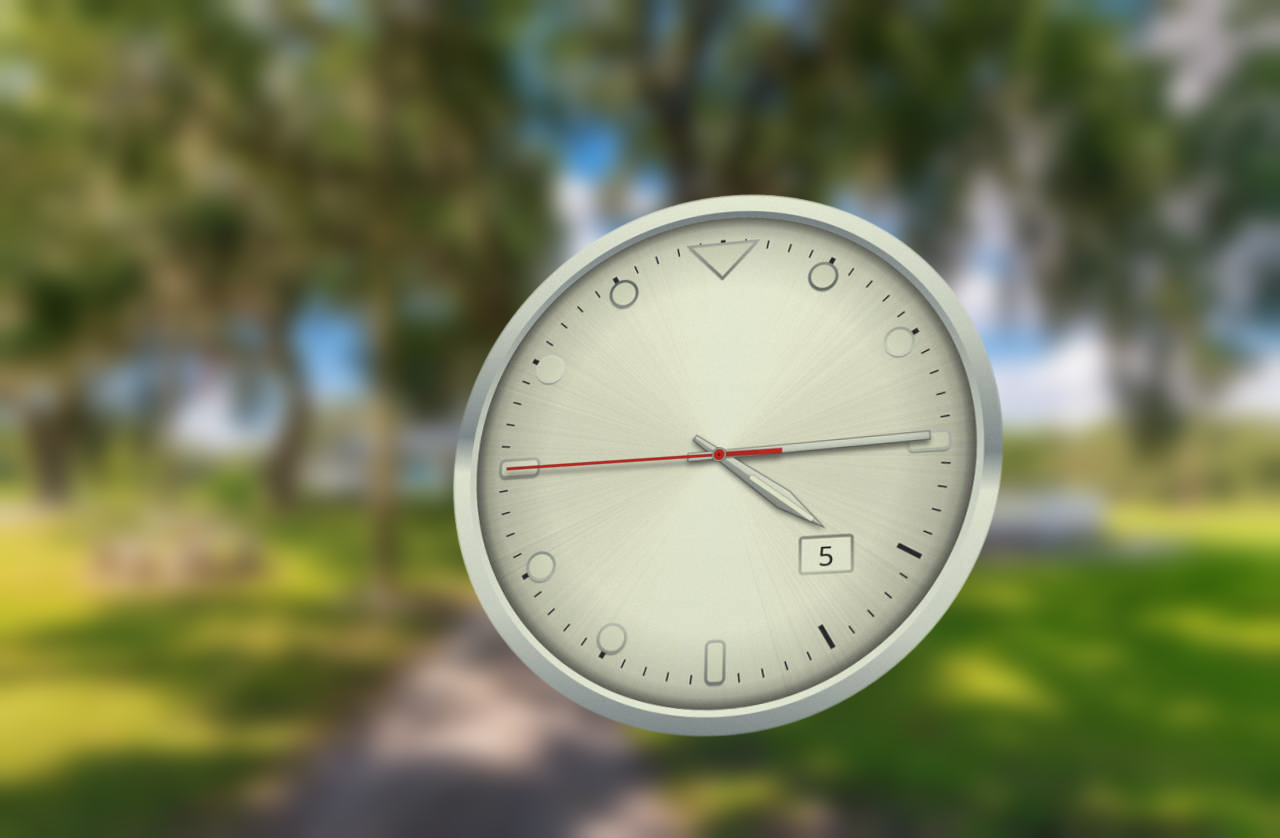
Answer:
**4:14:45**
